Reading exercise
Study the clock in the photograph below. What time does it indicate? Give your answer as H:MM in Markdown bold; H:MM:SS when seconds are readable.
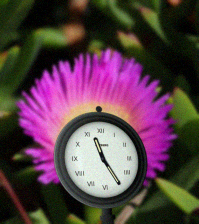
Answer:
**11:25**
